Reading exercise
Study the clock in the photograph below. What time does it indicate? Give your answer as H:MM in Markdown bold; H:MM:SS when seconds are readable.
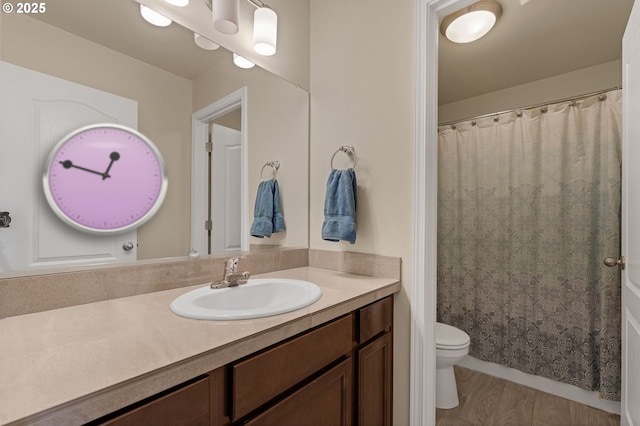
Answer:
**12:48**
